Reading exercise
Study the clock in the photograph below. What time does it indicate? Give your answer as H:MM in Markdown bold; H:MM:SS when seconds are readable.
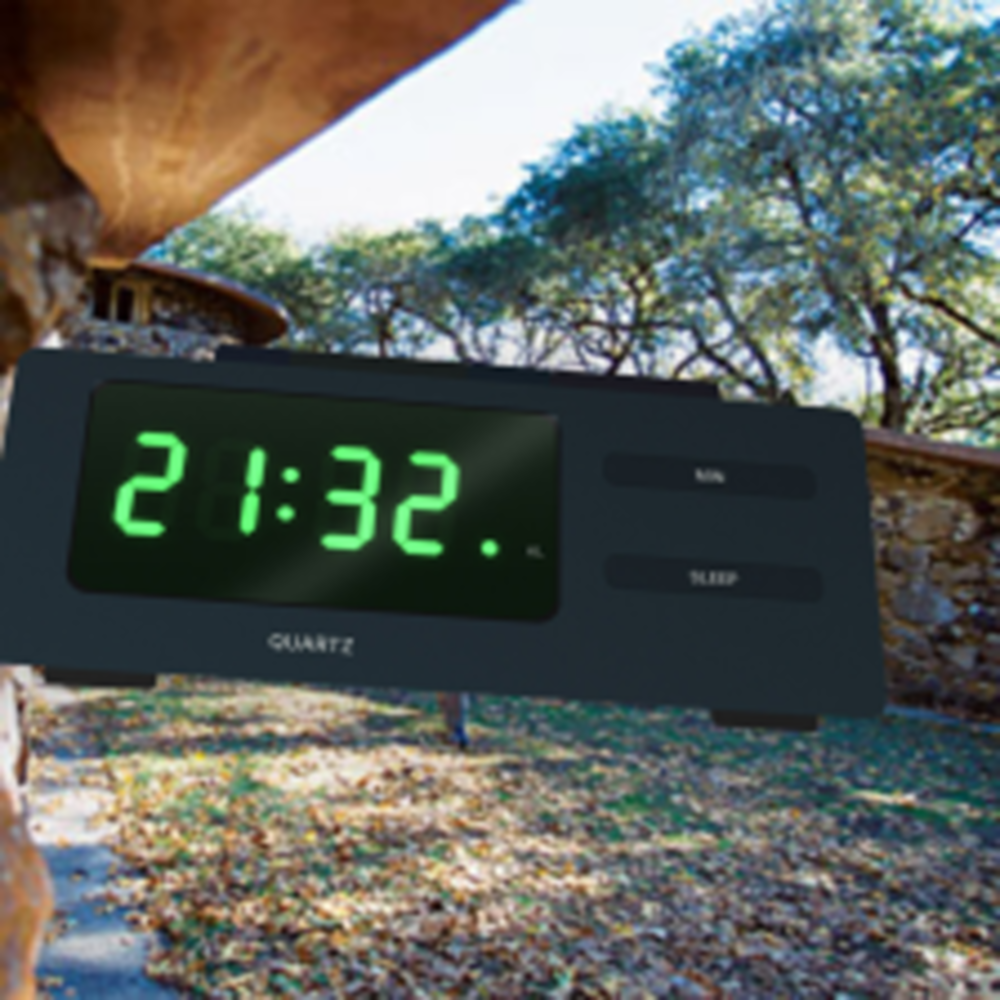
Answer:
**21:32**
